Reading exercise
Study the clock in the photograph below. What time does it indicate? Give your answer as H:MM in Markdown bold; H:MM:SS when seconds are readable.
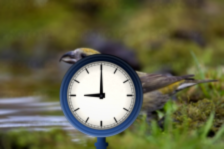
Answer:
**9:00**
